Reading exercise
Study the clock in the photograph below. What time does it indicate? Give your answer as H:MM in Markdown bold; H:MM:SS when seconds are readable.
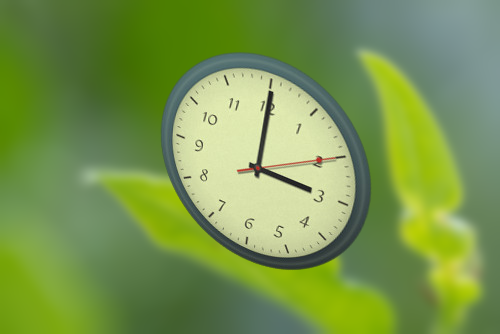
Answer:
**3:00:10**
